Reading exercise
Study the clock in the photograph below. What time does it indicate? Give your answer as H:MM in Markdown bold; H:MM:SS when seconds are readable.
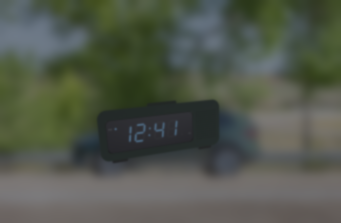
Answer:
**12:41**
